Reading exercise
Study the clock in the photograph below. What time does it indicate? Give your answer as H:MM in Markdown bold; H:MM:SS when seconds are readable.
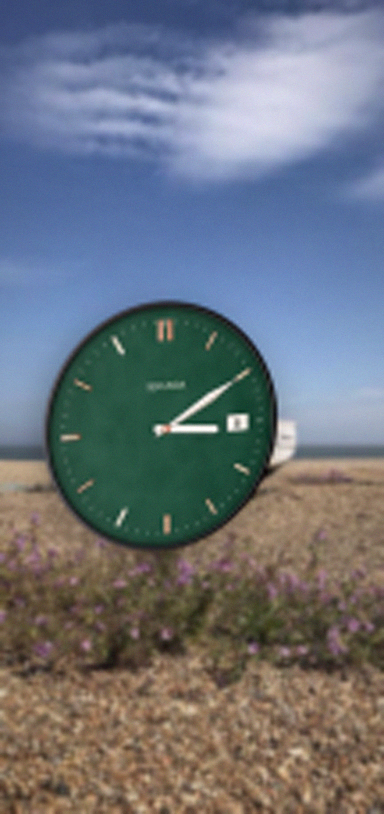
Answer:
**3:10**
